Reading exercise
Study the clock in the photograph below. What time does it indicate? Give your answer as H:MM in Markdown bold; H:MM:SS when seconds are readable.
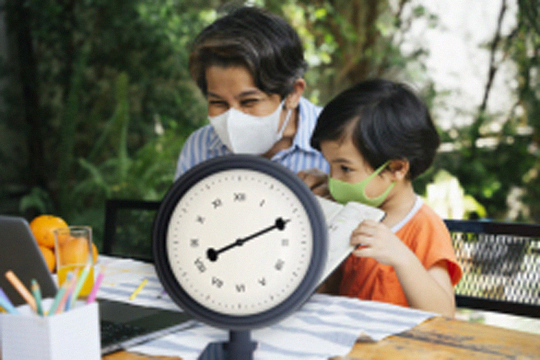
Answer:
**8:11**
